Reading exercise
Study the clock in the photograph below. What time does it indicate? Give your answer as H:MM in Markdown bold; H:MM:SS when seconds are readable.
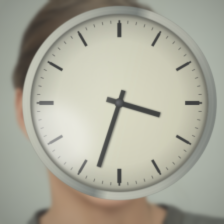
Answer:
**3:33**
